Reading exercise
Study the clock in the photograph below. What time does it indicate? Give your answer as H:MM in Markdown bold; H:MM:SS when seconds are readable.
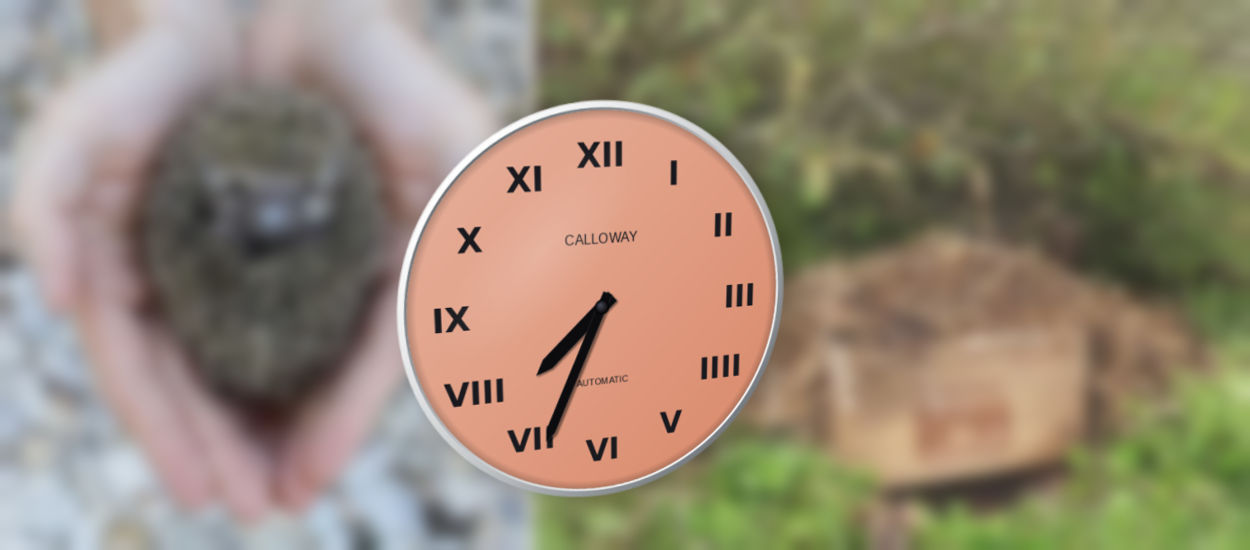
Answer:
**7:34**
